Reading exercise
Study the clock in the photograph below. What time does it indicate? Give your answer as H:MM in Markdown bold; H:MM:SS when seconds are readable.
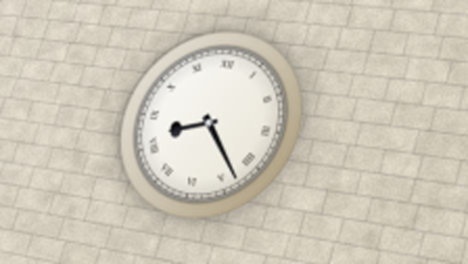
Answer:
**8:23**
